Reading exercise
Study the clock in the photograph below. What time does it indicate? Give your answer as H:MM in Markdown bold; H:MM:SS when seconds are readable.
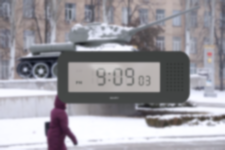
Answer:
**9:09**
